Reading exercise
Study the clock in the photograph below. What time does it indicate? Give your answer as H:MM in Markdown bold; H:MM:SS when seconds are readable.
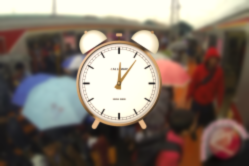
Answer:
**12:06**
